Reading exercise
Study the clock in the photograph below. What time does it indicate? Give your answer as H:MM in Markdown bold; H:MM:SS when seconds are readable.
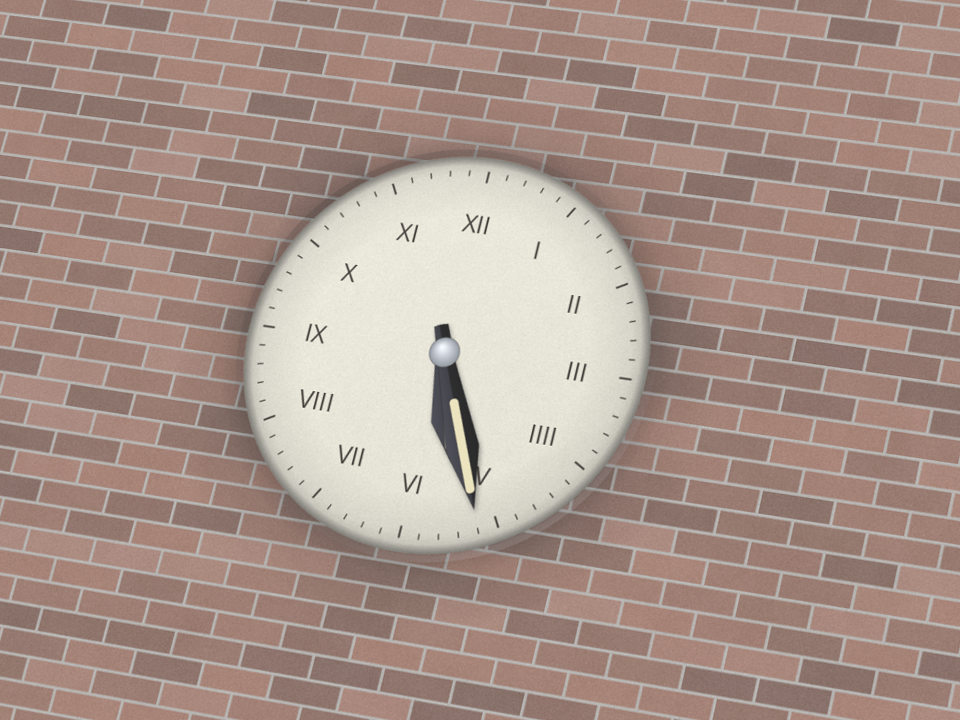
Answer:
**5:26**
